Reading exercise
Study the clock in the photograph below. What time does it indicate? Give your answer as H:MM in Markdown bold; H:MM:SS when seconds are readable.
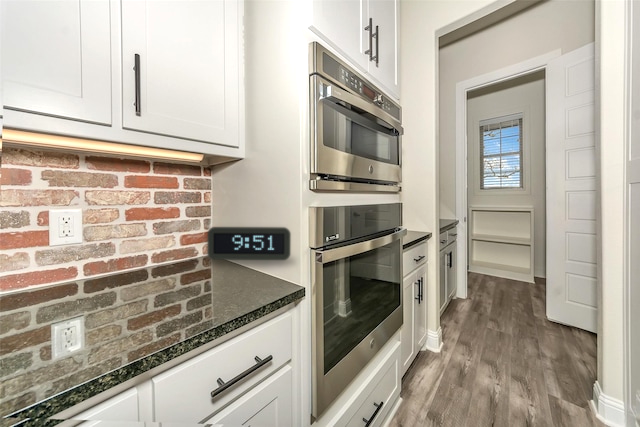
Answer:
**9:51**
